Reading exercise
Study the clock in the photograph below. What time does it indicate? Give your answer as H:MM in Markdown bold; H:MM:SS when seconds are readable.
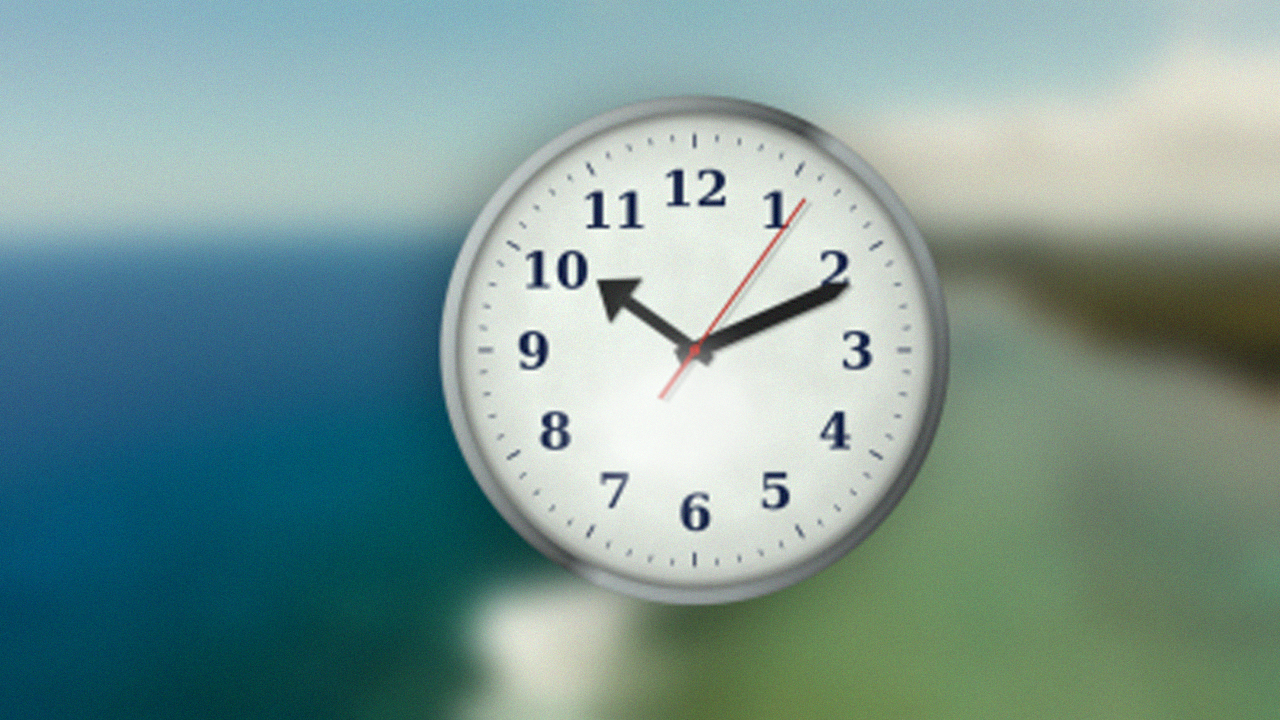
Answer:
**10:11:06**
